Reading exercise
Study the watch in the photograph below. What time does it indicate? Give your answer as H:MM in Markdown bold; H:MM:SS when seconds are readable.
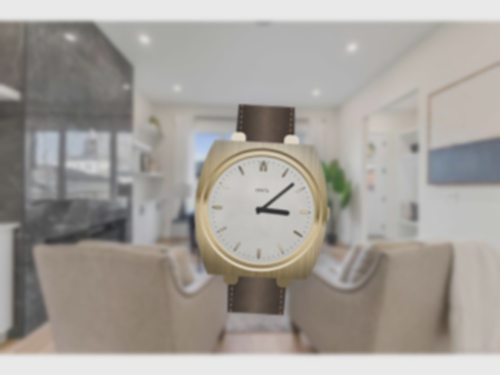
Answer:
**3:08**
